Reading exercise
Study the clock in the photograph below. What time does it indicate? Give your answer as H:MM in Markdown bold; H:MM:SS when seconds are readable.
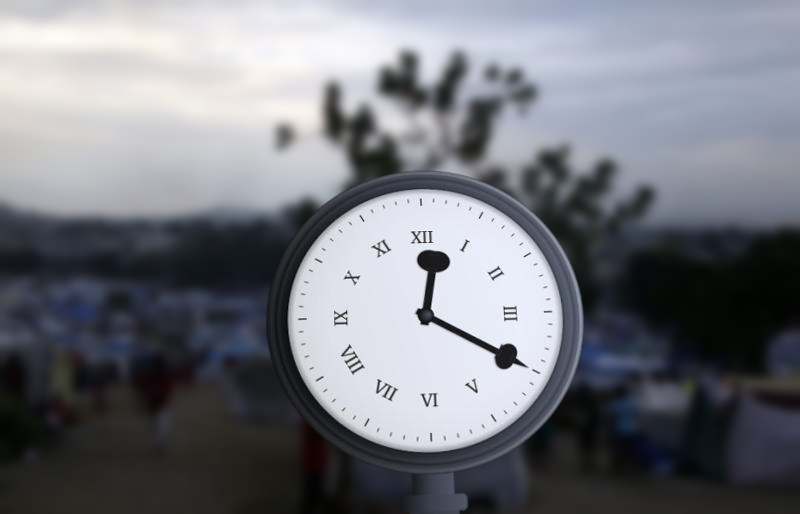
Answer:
**12:20**
